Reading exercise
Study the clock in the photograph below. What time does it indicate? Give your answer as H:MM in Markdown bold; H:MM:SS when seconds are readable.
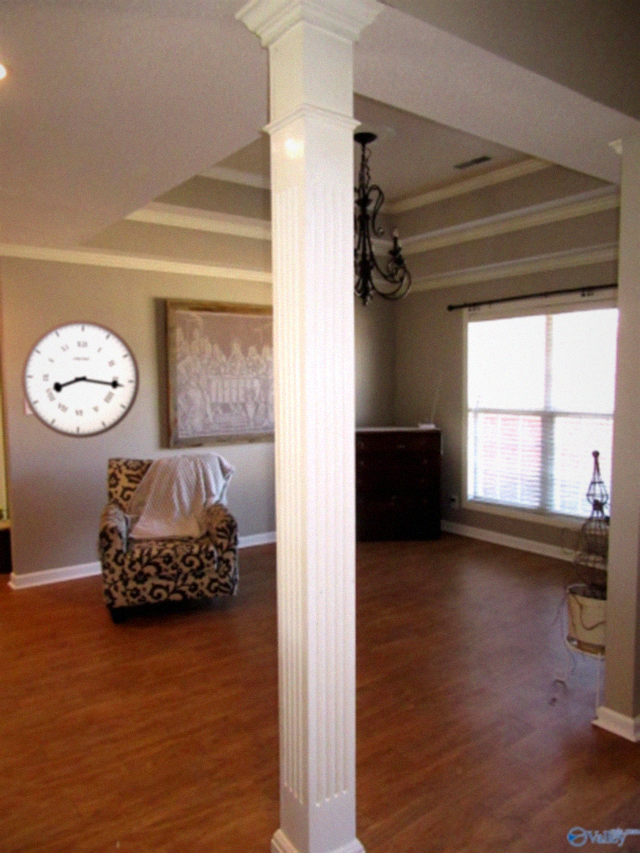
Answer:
**8:16**
